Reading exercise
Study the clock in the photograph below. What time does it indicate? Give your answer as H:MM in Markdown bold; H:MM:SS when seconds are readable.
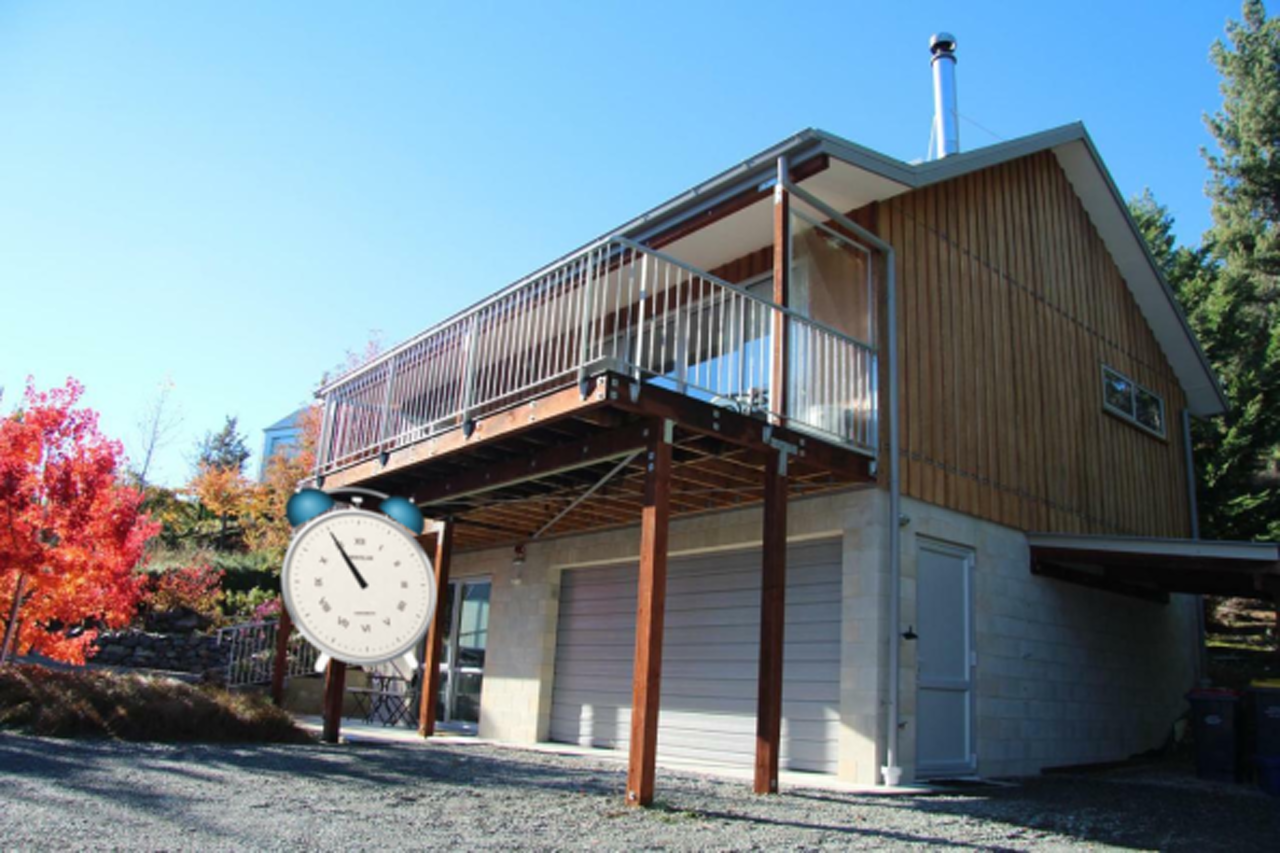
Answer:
**10:55**
